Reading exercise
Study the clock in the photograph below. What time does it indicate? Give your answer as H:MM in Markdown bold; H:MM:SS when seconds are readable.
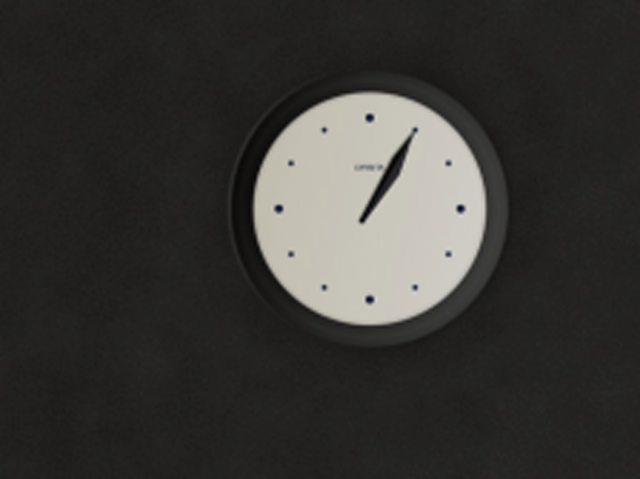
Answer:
**1:05**
